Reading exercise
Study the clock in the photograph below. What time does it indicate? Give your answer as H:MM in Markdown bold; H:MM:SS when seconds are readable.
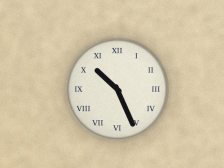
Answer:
**10:26**
